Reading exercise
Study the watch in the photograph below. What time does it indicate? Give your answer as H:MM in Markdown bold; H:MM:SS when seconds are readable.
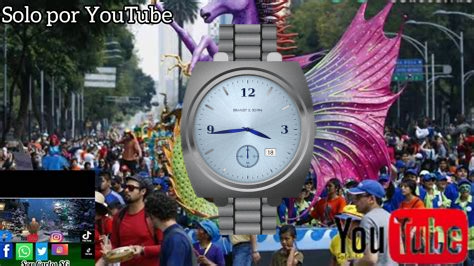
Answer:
**3:44**
